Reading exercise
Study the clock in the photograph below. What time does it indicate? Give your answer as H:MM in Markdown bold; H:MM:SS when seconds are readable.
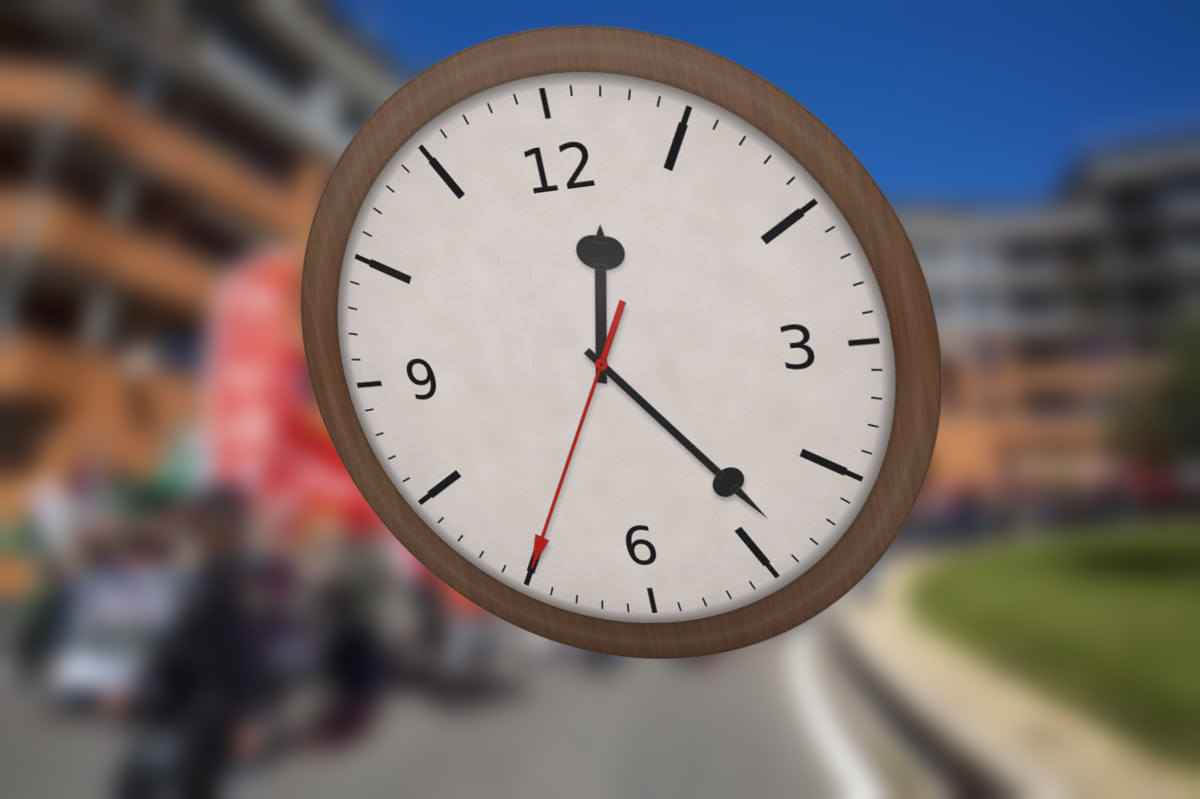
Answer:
**12:23:35**
